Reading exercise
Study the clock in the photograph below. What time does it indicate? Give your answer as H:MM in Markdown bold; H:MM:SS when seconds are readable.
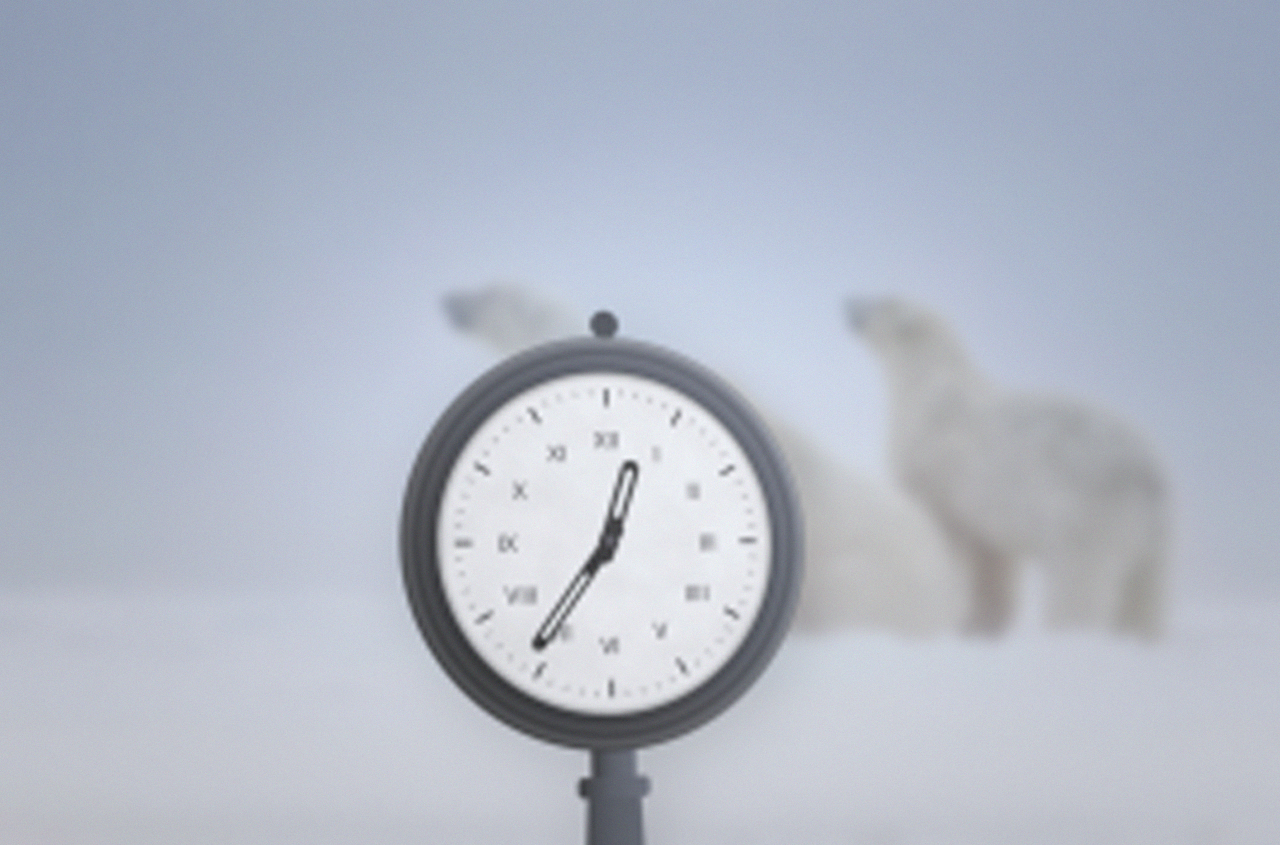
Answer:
**12:36**
